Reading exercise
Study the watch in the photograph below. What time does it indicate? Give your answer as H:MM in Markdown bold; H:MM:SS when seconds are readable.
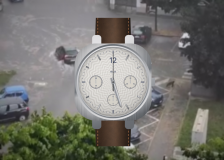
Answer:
**5:27**
